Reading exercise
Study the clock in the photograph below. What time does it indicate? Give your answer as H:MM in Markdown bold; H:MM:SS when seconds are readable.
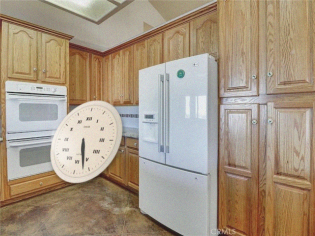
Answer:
**5:27**
